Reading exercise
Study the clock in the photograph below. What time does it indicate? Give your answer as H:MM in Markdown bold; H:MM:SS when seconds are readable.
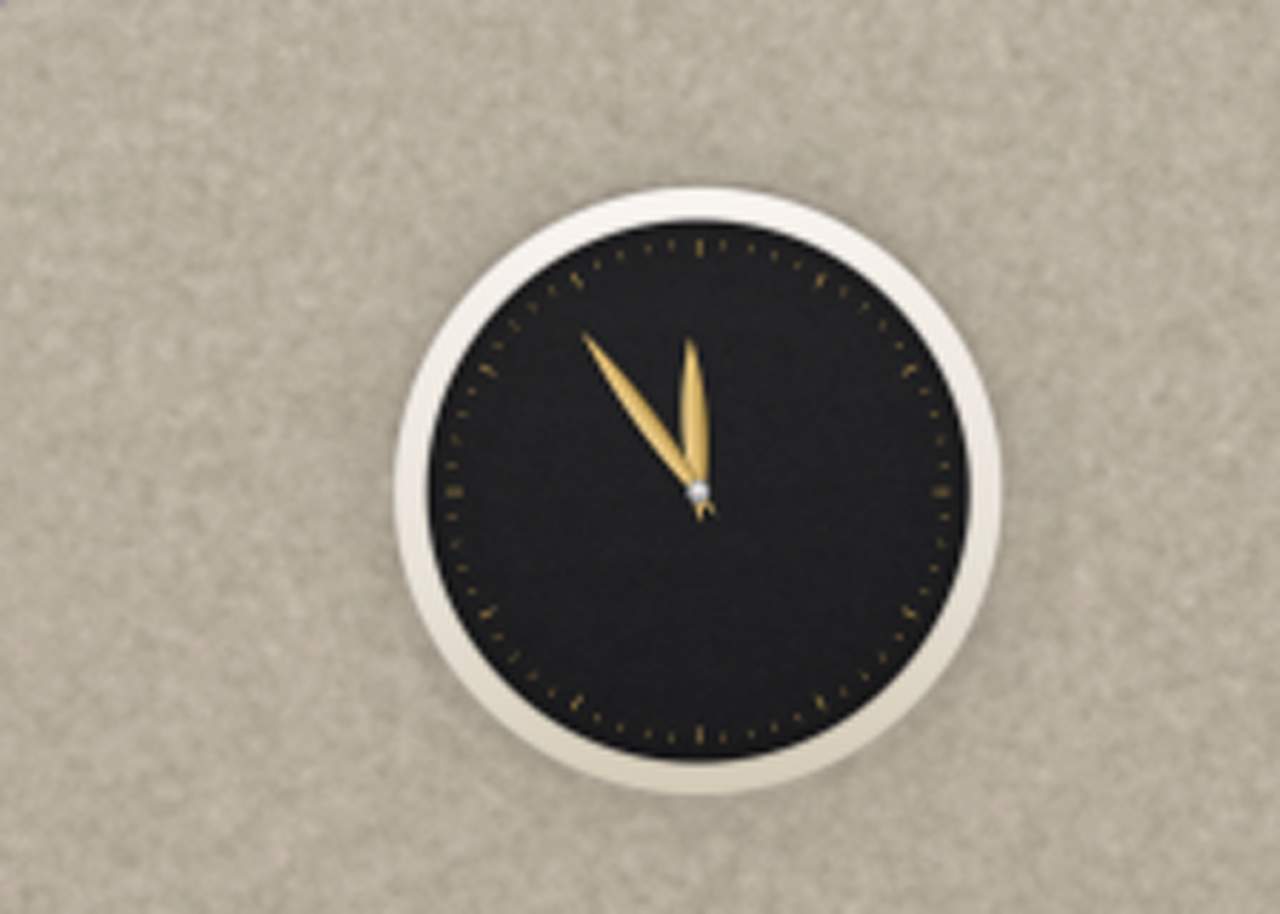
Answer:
**11:54**
